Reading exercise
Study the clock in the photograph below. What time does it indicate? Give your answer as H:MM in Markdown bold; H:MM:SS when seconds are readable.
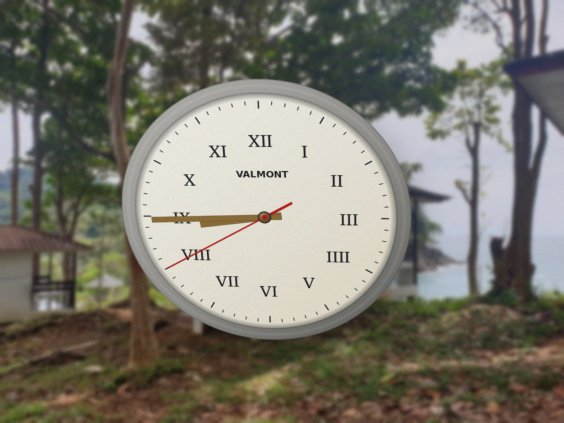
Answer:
**8:44:40**
